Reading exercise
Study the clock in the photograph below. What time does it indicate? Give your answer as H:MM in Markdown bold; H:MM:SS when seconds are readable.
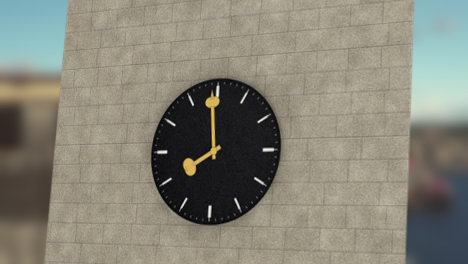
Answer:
**7:59**
